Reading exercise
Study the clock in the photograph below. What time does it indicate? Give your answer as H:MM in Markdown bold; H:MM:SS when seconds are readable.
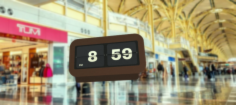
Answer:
**8:59**
